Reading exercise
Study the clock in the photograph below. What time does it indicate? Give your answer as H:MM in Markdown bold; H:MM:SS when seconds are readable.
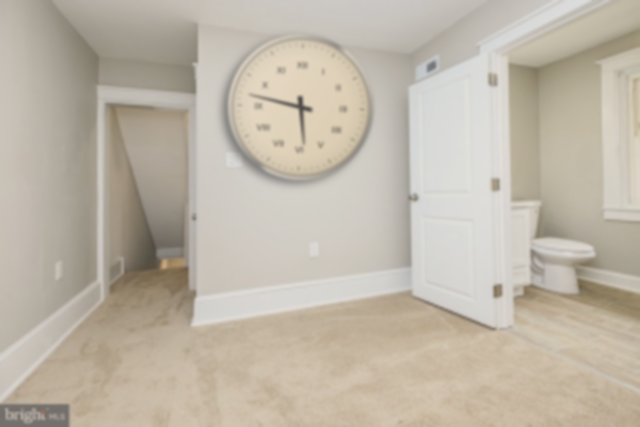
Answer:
**5:47**
